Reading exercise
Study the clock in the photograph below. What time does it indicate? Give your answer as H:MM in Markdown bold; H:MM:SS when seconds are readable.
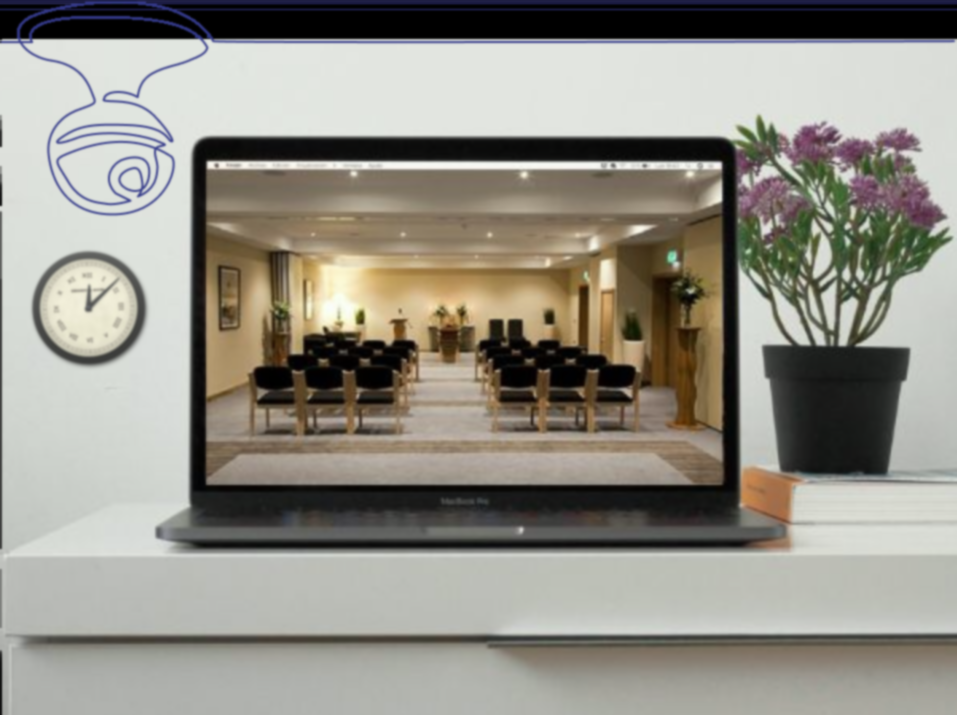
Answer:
**12:08**
